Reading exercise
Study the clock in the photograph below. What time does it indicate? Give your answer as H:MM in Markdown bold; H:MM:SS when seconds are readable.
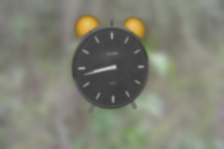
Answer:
**8:43**
